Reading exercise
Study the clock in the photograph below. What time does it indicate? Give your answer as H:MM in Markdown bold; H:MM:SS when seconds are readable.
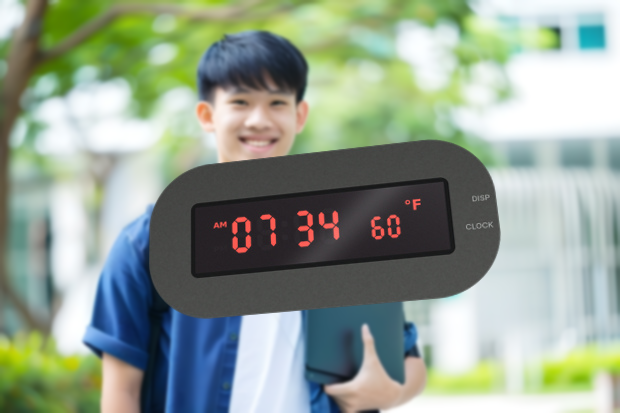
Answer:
**7:34**
